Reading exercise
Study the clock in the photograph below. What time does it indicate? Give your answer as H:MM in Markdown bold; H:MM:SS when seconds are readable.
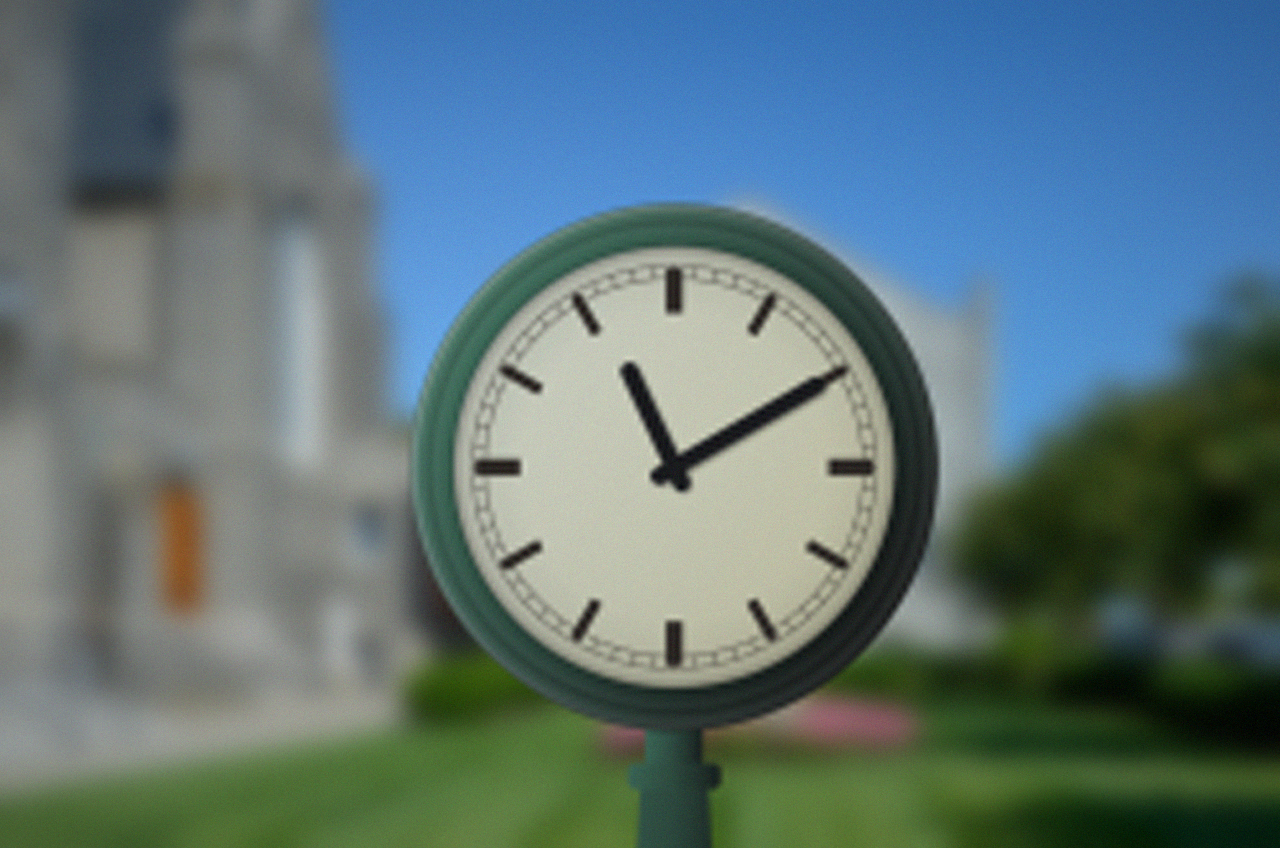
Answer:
**11:10**
